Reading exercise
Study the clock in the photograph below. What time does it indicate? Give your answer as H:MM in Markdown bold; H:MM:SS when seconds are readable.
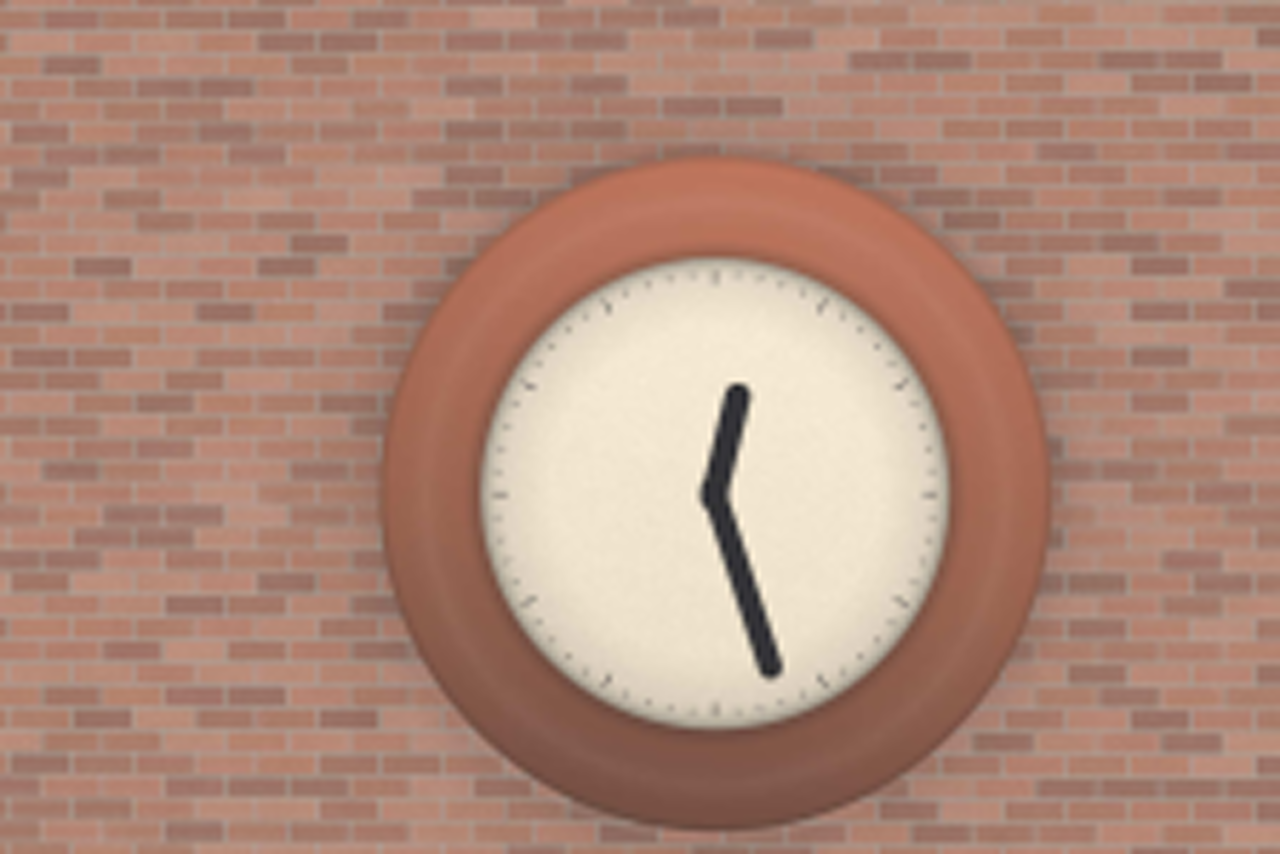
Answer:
**12:27**
